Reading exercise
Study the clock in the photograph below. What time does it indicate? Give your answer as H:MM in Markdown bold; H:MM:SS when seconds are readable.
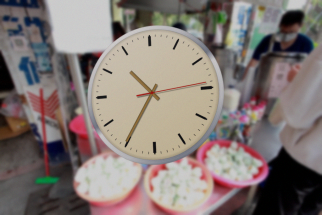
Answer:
**10:35:14**
